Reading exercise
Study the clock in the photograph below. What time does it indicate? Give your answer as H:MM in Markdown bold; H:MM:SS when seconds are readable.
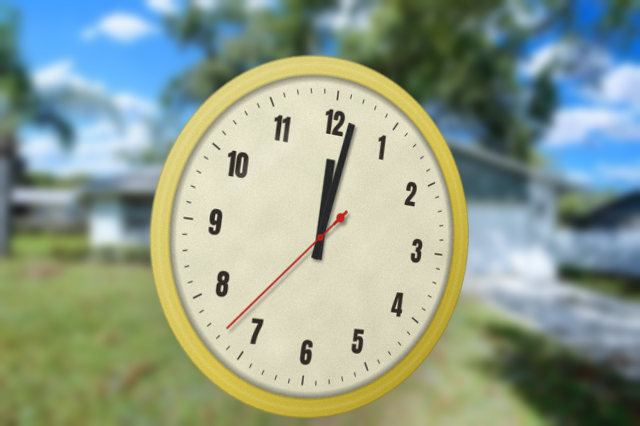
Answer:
**12:01:37**
